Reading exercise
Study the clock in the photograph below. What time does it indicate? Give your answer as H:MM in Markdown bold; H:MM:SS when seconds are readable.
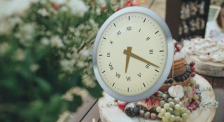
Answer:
**6:19**
